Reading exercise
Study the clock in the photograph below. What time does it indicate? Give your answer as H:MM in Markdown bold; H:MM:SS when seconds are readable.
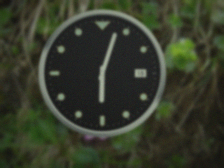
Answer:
**6:03**
